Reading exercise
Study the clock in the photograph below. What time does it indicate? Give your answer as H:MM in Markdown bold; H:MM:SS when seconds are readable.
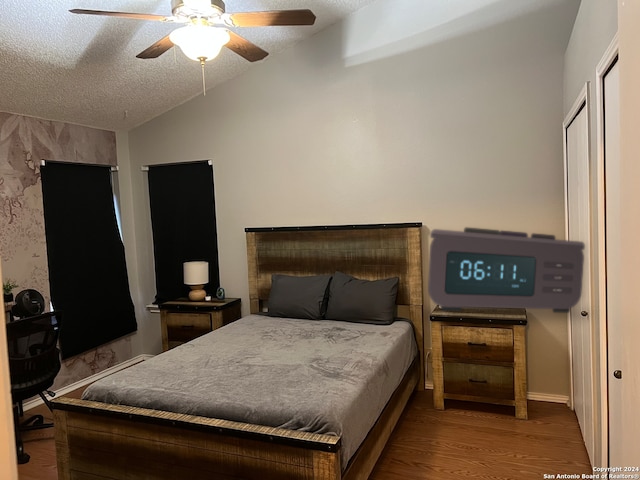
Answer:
**6:11**
